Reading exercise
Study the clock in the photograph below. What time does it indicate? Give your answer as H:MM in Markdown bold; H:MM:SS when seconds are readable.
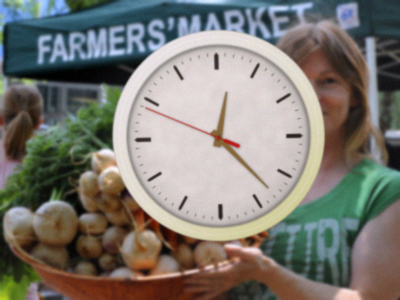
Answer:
**12:22:49**
